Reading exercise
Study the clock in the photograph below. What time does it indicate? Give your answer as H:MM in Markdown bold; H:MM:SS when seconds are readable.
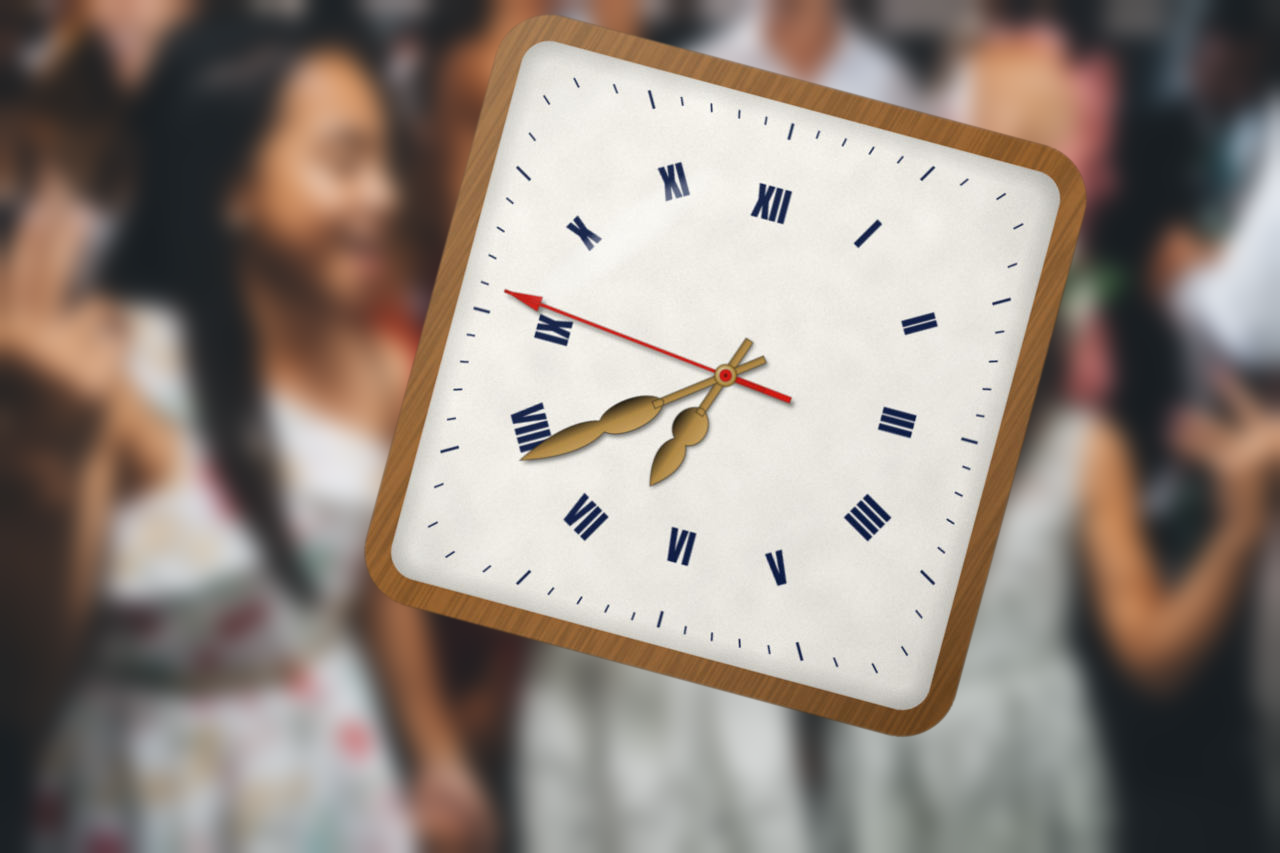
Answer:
**6:38:46**
